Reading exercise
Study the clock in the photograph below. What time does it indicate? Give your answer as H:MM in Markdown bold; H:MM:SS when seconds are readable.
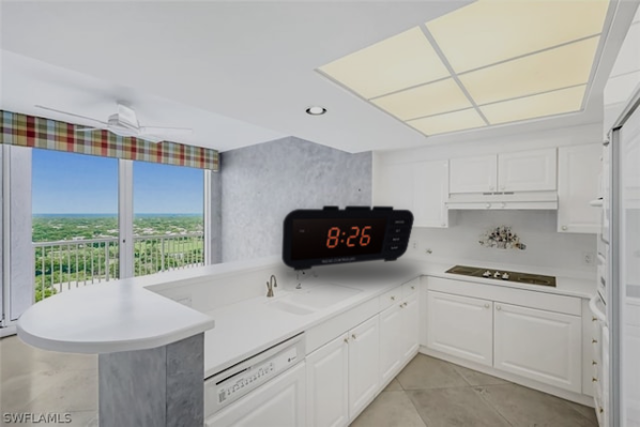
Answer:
**8:26**
